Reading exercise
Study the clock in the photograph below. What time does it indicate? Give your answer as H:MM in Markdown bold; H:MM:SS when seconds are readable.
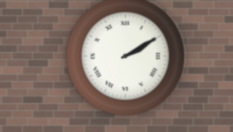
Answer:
**2:10**
